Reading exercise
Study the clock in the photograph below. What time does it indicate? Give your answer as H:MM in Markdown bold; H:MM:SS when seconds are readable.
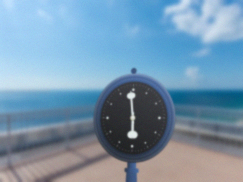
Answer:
**5:59**
